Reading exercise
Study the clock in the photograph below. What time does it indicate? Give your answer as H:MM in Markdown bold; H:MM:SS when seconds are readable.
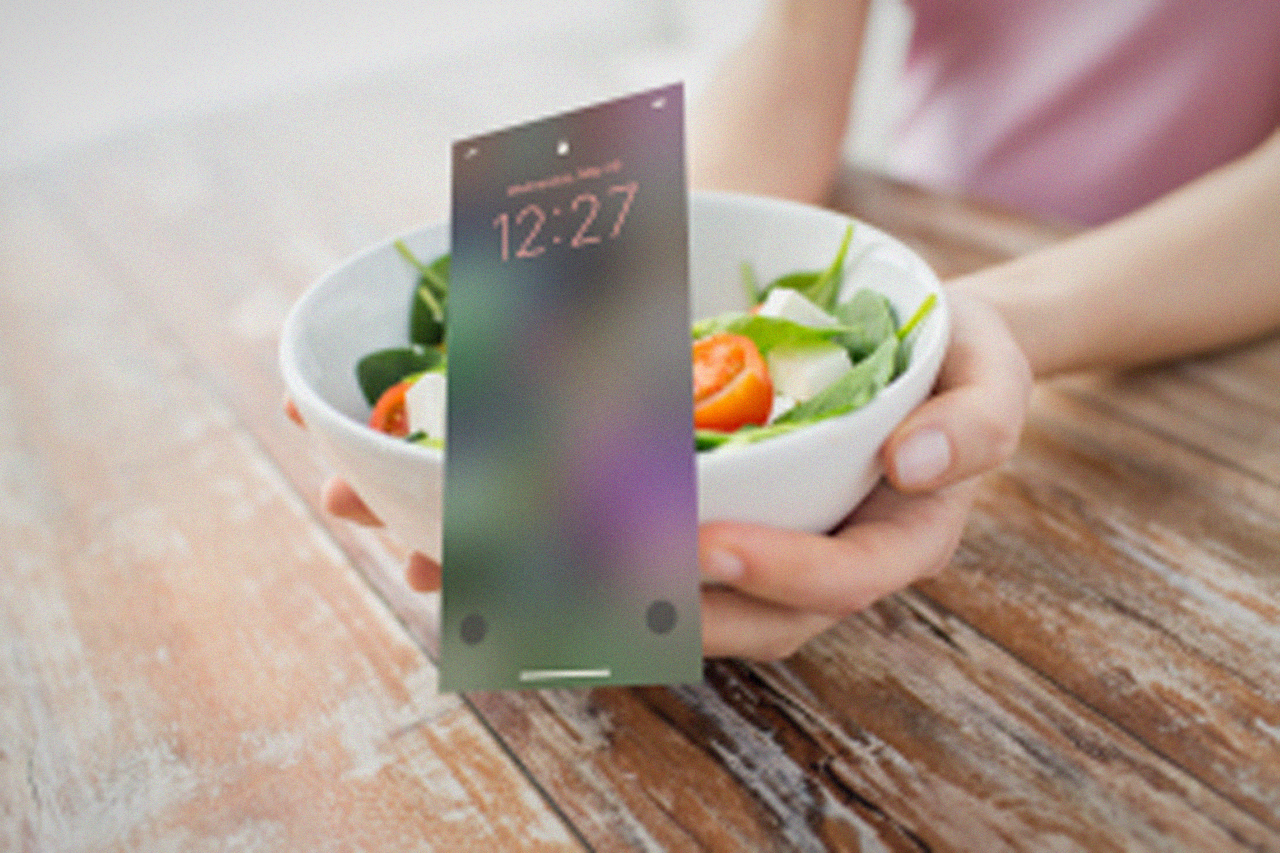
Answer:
**12:27**
